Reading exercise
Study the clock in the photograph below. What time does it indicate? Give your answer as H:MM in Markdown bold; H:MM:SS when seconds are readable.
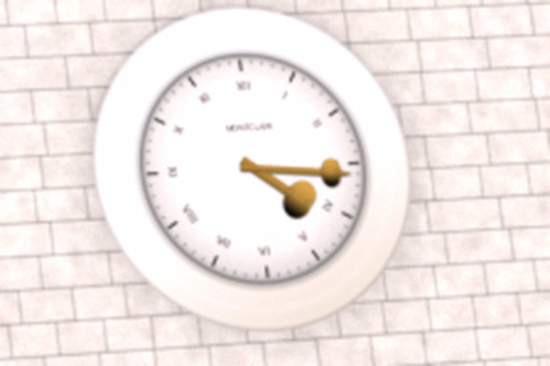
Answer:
**4:16**
